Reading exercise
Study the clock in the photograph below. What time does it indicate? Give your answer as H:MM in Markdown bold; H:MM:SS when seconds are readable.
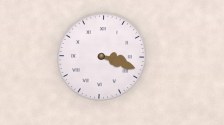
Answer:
**3:18**
